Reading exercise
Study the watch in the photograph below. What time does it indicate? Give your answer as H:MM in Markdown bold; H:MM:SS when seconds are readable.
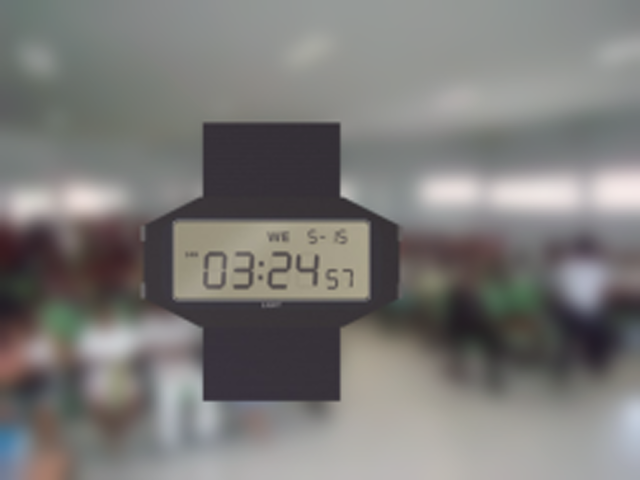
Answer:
**3:24:57**
